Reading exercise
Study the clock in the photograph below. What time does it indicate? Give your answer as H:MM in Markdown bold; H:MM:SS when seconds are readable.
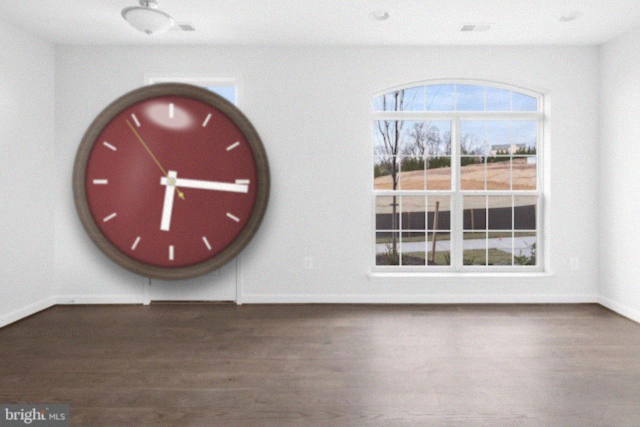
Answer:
**6:15:54**
